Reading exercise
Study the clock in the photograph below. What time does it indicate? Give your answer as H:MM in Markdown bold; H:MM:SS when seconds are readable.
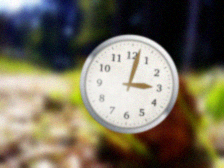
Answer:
**3:02**
